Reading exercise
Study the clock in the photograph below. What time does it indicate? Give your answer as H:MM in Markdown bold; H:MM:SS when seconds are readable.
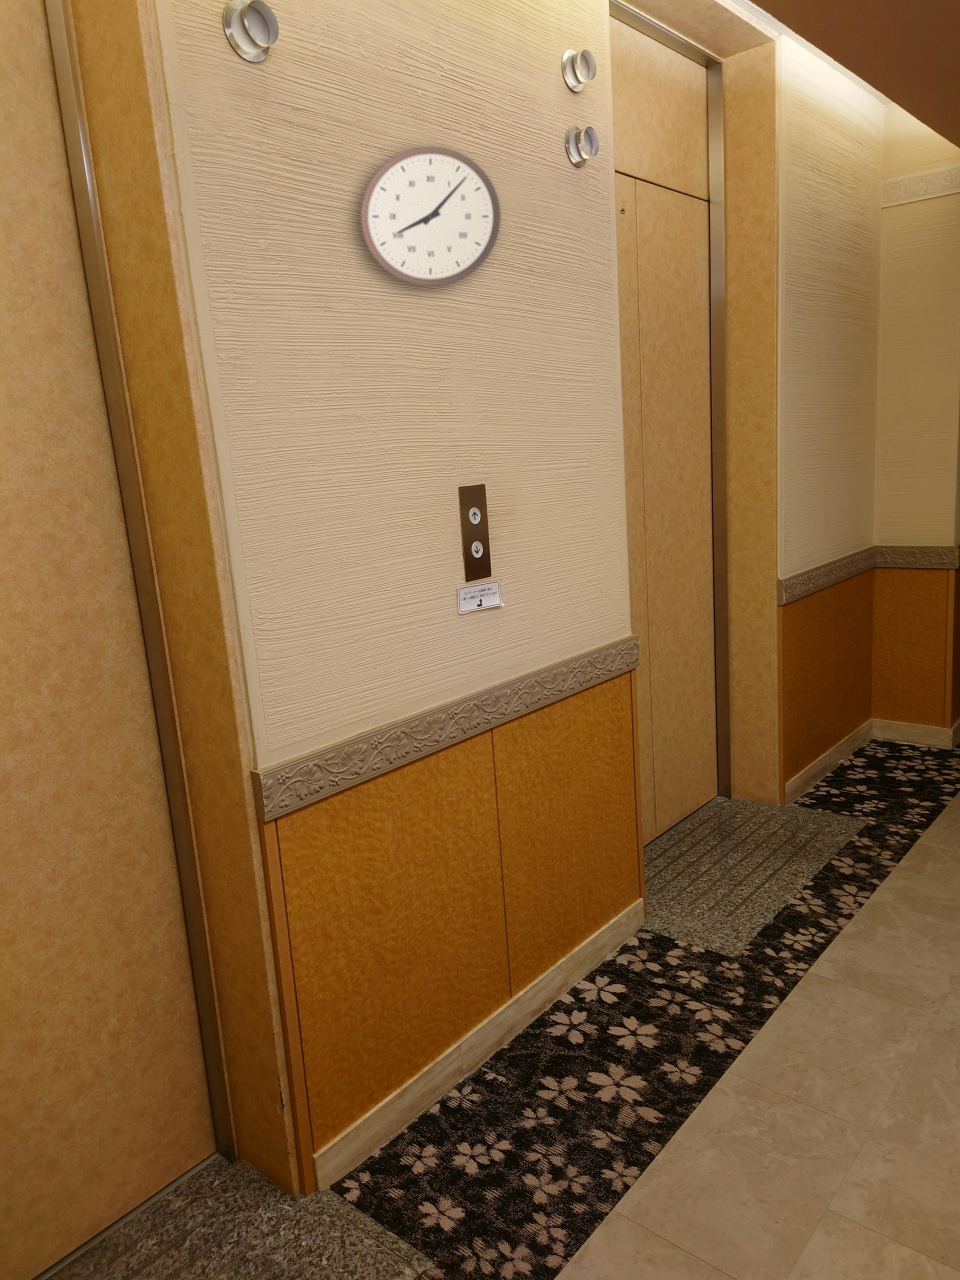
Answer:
**8:07**
